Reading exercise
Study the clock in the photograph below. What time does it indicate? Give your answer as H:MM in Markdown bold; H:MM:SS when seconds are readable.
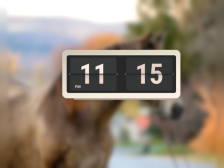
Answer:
**11:15**
